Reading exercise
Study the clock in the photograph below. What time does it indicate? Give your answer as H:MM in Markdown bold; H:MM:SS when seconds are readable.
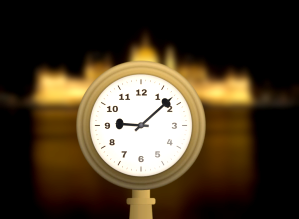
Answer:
**9:08**
